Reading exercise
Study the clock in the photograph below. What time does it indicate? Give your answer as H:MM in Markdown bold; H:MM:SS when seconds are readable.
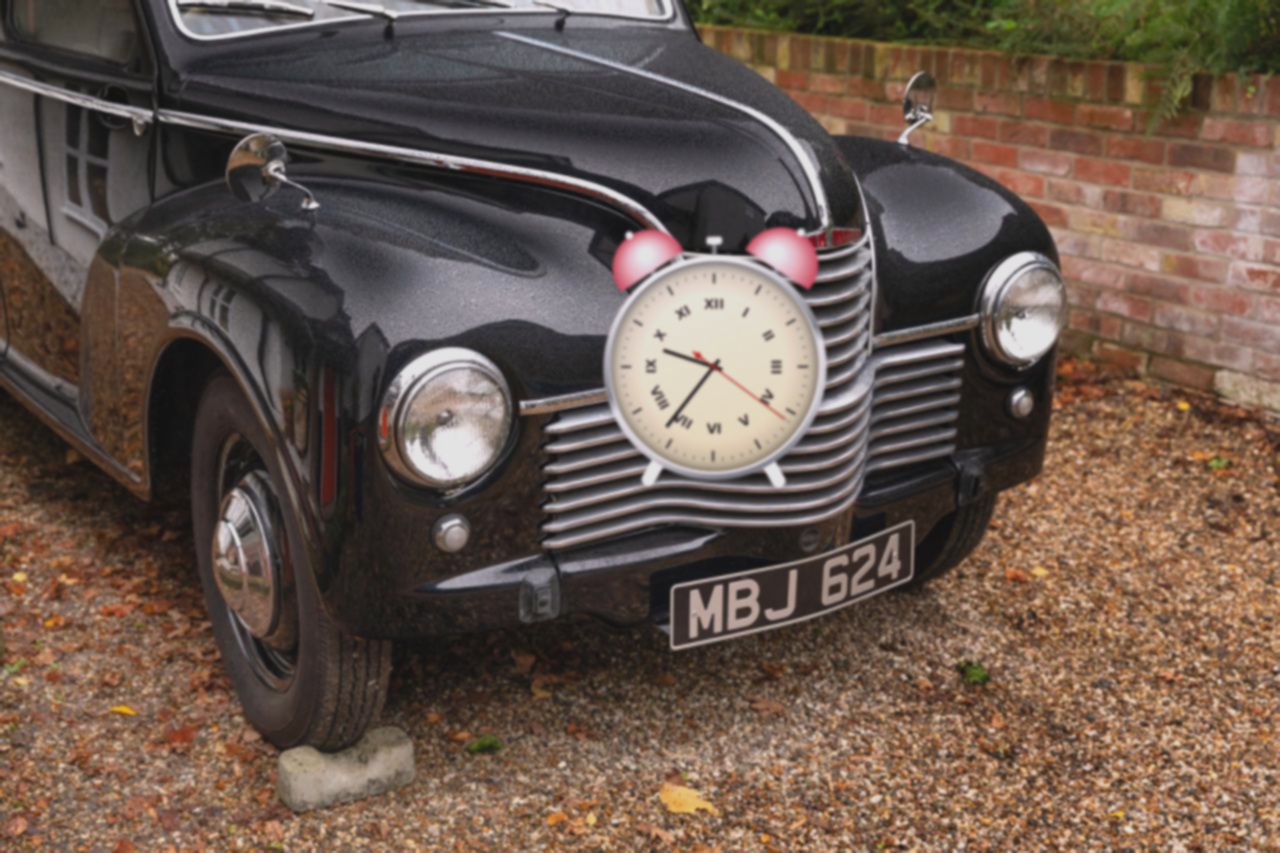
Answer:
**9:36:21**
